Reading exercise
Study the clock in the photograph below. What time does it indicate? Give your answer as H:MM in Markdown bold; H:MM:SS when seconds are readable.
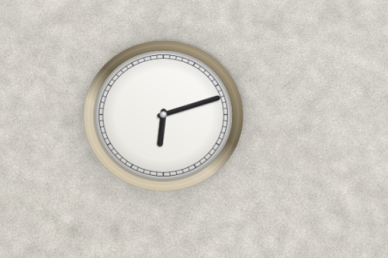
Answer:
**6:12**
